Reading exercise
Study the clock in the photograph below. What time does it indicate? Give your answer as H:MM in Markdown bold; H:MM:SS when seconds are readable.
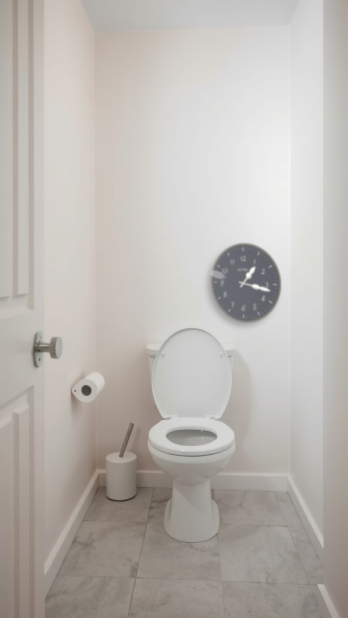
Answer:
**1:17**
